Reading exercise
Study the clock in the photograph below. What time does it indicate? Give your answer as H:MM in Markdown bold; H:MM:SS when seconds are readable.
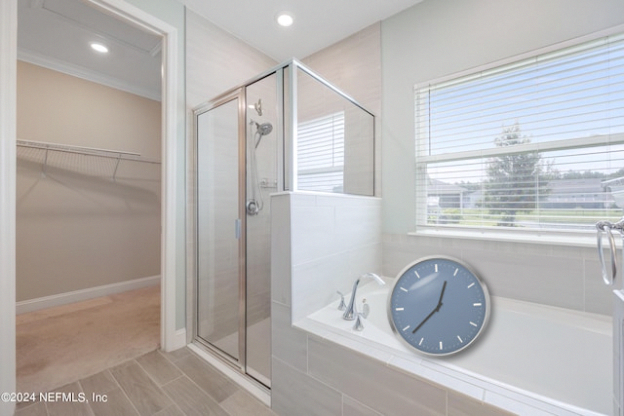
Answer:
**12:38**
